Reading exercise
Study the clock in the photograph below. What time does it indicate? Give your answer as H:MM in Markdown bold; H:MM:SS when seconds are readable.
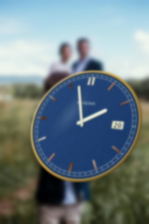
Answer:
**1:57**
